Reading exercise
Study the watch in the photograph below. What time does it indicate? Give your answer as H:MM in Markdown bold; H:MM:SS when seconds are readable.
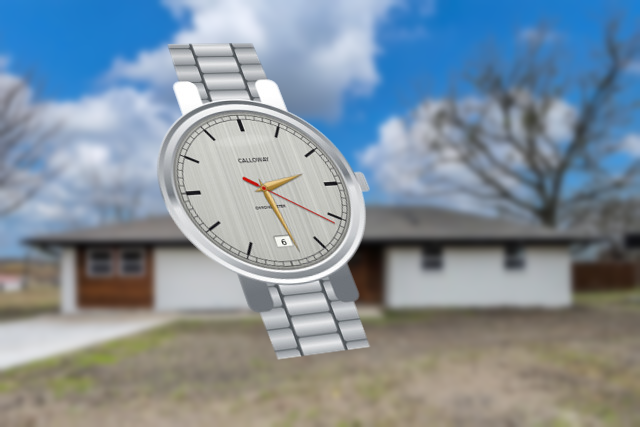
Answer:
**2:28:21**
